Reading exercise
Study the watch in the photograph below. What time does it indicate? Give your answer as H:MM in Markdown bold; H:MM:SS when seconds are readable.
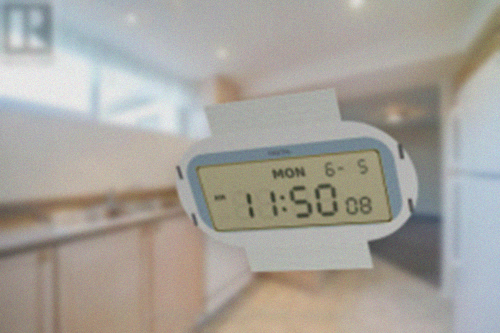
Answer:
**11:50:08**
